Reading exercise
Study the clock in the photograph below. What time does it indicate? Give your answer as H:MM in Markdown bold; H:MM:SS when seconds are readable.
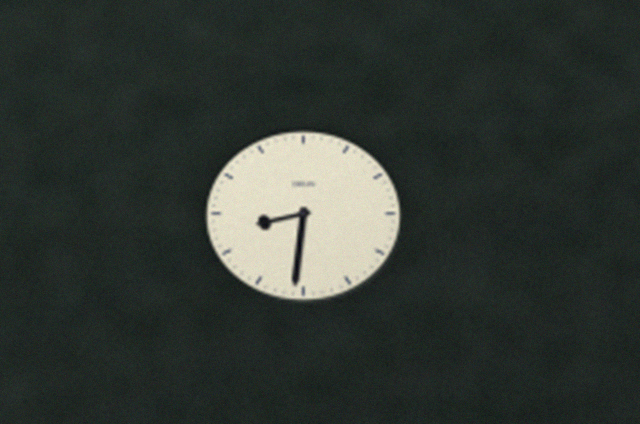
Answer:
**8:31**
